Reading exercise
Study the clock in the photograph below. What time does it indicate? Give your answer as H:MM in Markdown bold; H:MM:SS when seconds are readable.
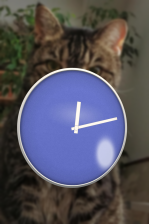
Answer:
**12:13**
